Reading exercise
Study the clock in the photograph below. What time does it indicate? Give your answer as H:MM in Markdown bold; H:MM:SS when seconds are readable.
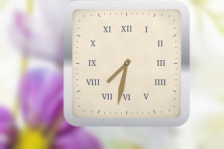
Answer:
**7:32**
